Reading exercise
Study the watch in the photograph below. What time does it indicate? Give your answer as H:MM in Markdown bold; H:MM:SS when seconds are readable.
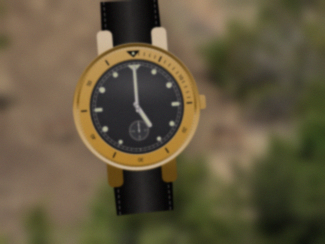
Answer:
**5:00**
